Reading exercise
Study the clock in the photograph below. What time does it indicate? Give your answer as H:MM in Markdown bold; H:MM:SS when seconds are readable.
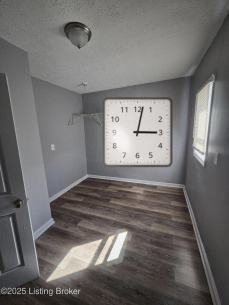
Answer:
**3:02**
